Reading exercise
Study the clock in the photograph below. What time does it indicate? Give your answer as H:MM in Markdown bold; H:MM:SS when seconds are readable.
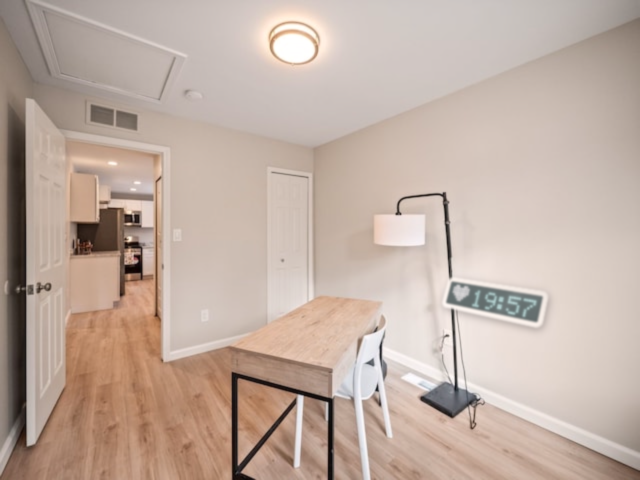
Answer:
**19:57**
